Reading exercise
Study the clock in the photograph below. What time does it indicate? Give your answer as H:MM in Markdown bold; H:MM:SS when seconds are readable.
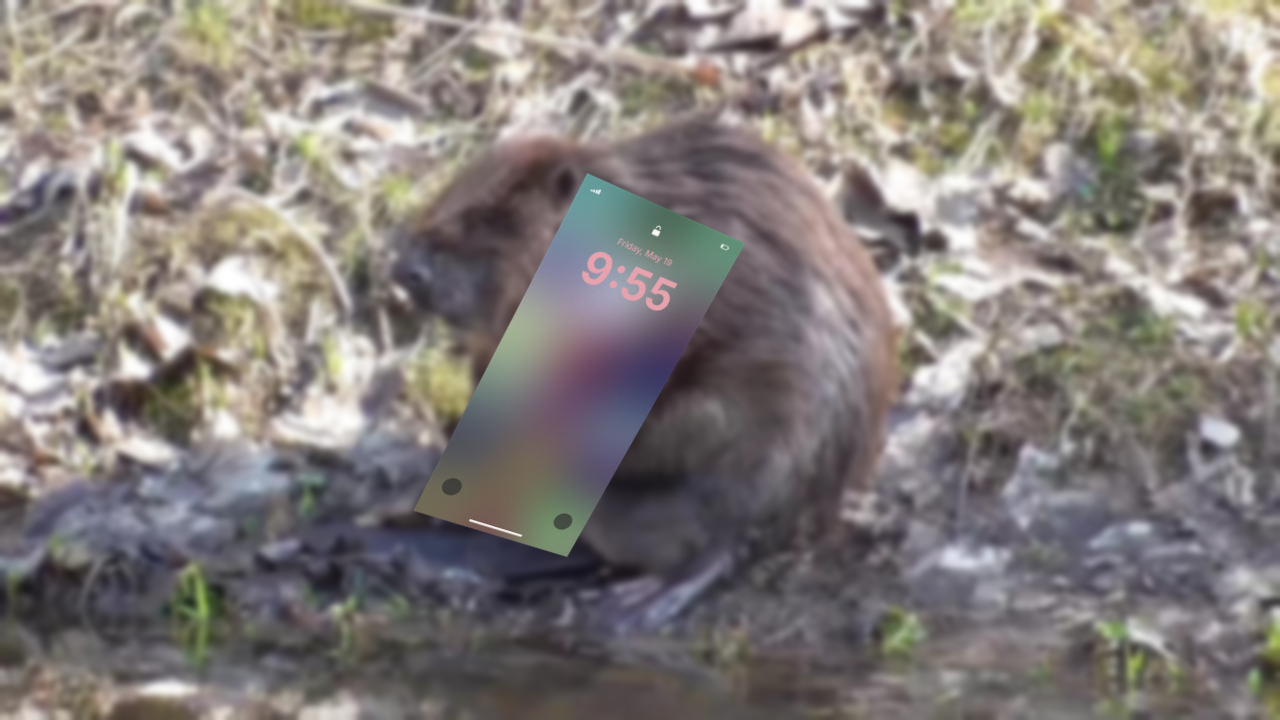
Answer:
**9:55**
